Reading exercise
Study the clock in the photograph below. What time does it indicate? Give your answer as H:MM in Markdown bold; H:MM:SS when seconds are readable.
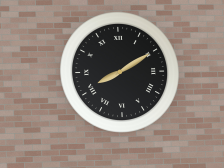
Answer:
**8:10**
